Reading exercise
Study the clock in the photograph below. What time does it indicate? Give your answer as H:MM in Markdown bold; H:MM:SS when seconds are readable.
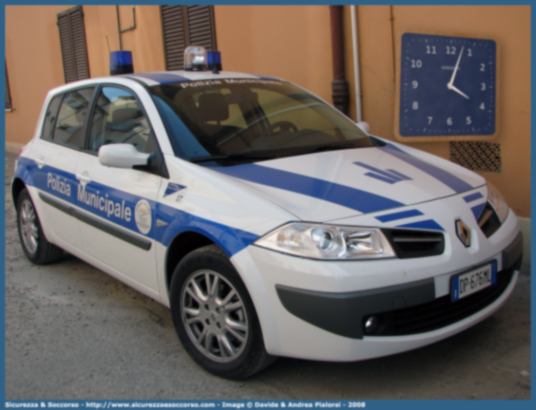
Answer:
**4:03**
